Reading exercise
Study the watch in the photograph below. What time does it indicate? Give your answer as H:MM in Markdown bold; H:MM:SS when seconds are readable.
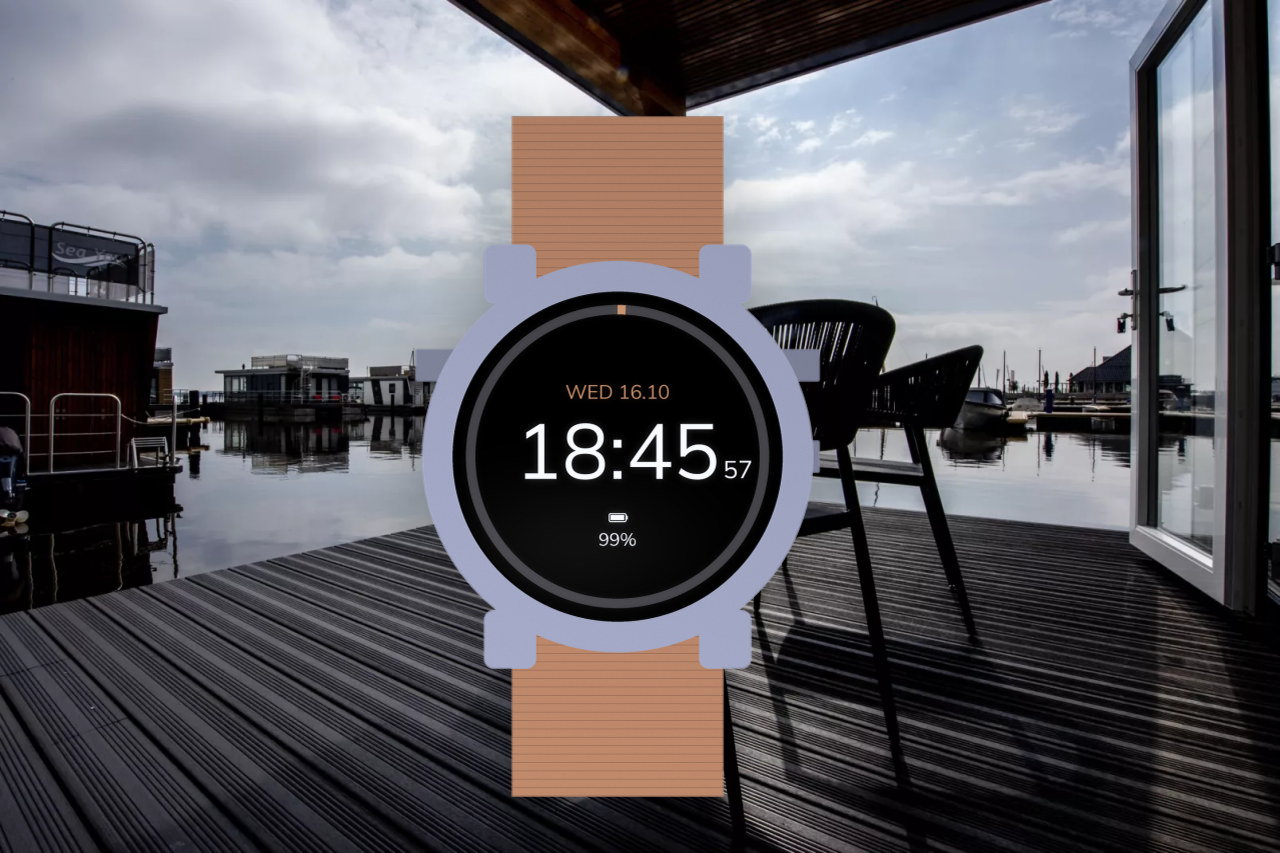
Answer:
**18:45:57**
